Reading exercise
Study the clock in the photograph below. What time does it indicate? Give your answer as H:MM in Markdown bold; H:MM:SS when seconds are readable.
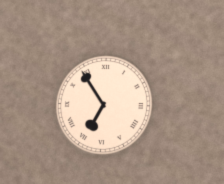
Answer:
**6:54**
